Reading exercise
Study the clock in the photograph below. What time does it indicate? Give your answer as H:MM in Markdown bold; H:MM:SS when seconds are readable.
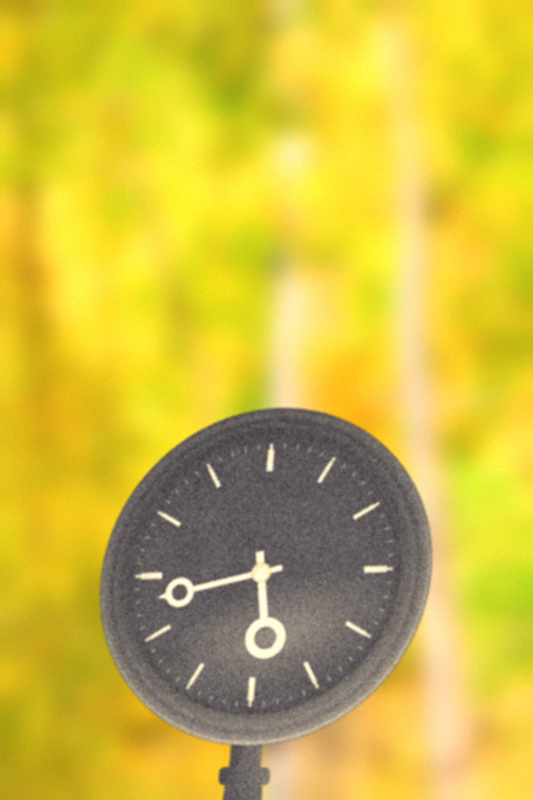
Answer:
**5:43**
